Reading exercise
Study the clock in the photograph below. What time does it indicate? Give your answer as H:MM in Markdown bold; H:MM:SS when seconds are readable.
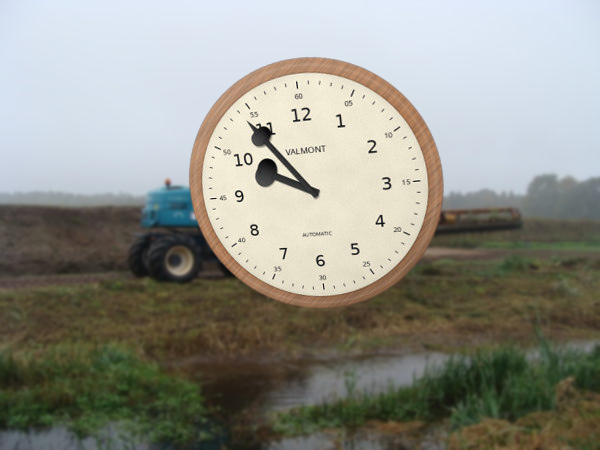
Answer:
**9:54**
